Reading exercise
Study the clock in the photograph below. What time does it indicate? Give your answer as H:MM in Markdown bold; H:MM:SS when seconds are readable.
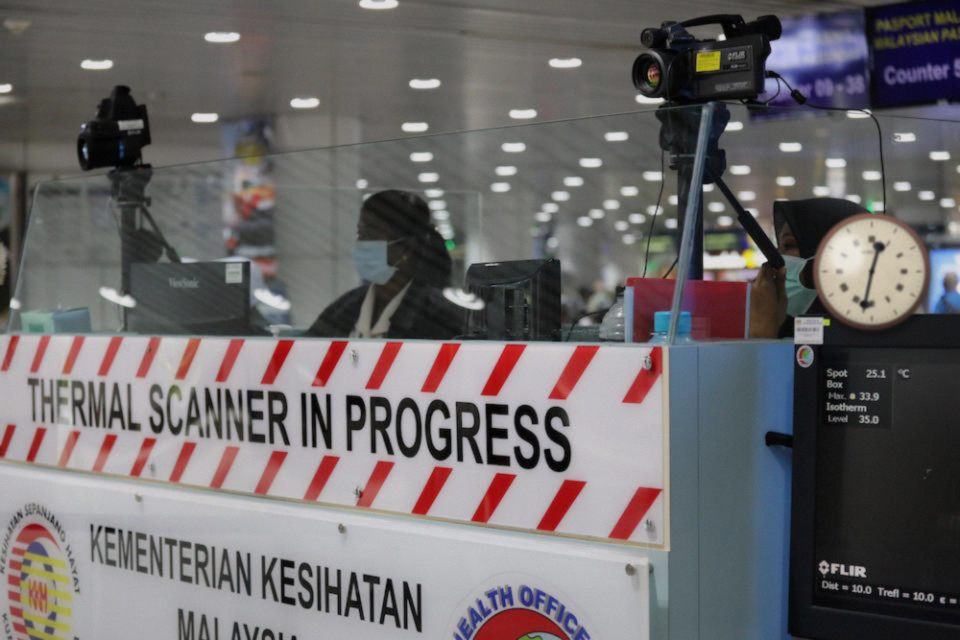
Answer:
**12:32**
